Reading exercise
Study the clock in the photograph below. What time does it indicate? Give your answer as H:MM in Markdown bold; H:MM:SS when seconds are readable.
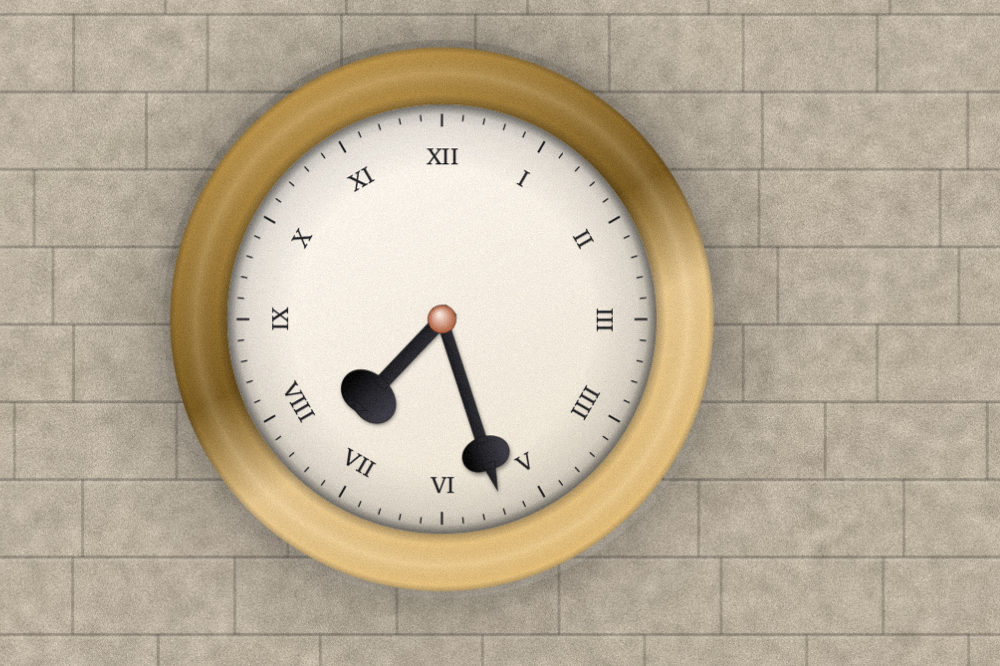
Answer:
**7:27**
